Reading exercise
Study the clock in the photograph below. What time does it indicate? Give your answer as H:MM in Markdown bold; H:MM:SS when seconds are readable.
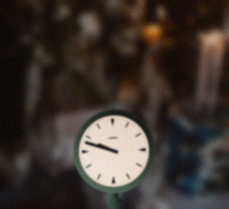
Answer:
**9:48**
